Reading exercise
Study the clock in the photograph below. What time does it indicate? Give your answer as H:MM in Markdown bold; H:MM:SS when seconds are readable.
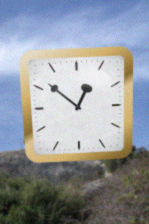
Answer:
**12:52**
